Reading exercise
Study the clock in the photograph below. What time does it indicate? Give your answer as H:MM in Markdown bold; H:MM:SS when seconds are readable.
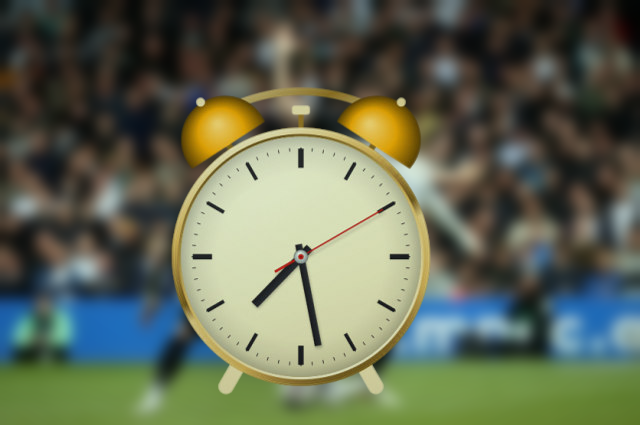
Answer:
**7:28:10**
